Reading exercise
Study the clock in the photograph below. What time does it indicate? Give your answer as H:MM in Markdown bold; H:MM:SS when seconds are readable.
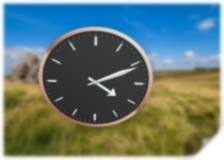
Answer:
**4:11**
